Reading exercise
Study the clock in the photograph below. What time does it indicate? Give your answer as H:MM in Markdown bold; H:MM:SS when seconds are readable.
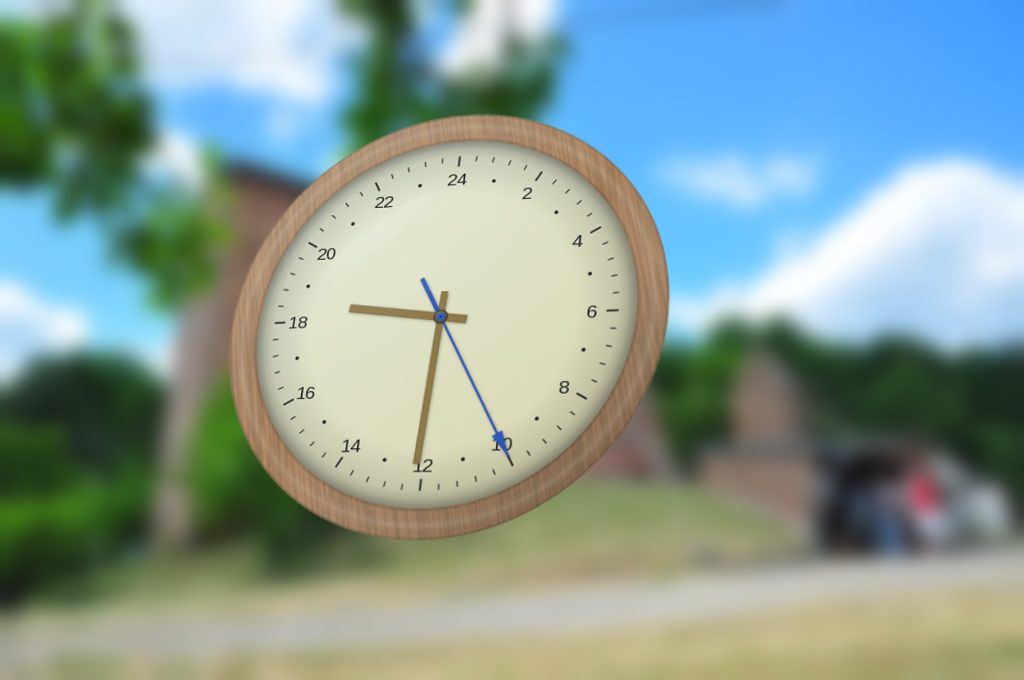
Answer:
**18:30:25**
